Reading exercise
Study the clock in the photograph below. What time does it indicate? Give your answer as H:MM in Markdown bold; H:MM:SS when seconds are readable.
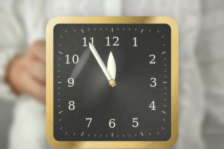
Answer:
**11:55**
